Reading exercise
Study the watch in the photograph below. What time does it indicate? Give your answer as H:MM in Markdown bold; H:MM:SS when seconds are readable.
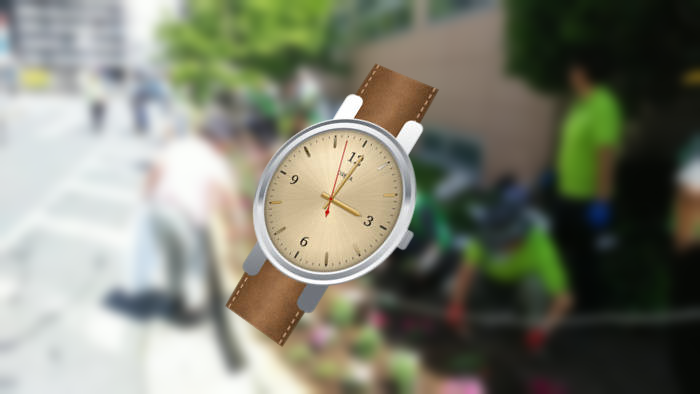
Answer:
**3:00:57**
